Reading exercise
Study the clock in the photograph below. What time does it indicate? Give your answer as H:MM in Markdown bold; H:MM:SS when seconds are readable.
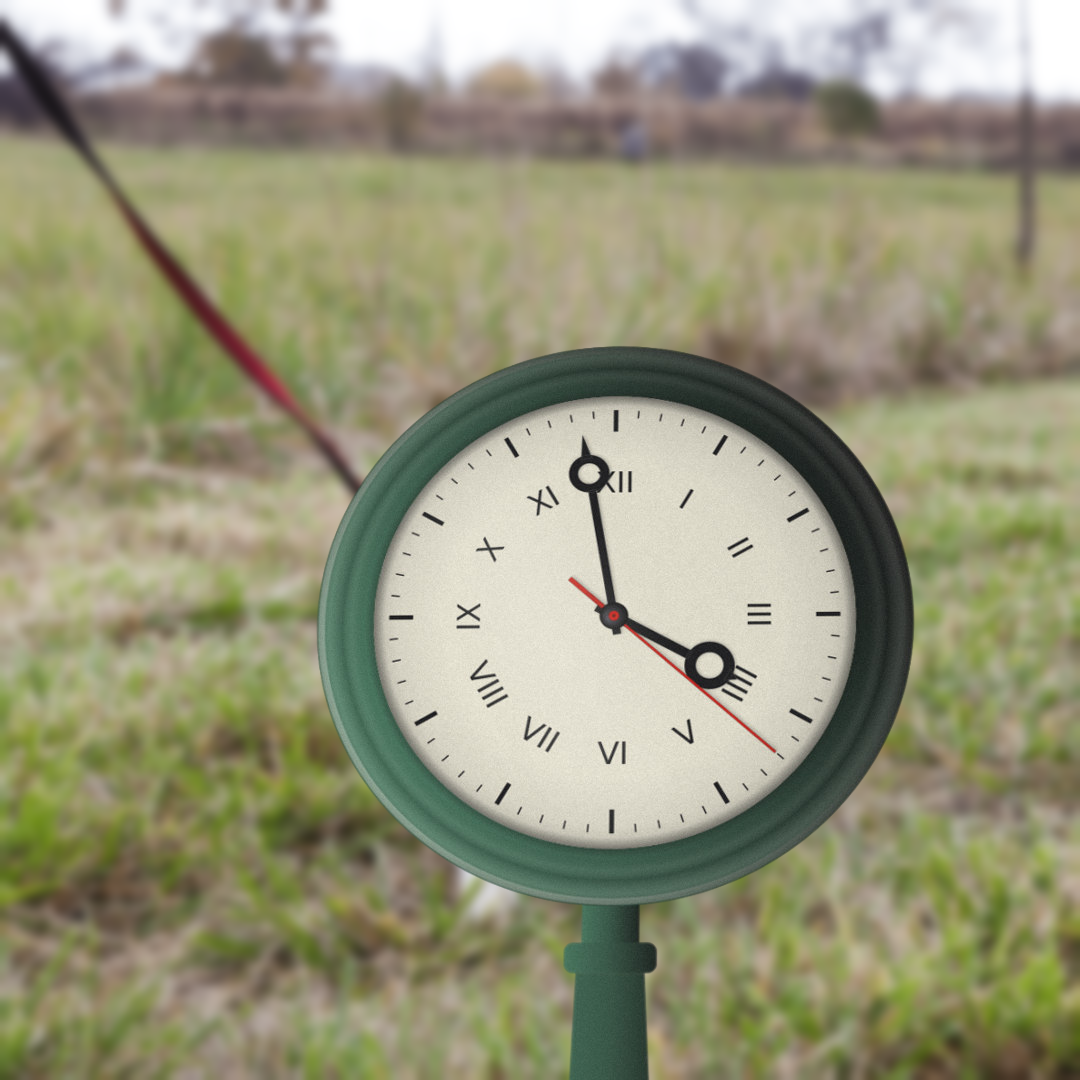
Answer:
**3:58:22**
